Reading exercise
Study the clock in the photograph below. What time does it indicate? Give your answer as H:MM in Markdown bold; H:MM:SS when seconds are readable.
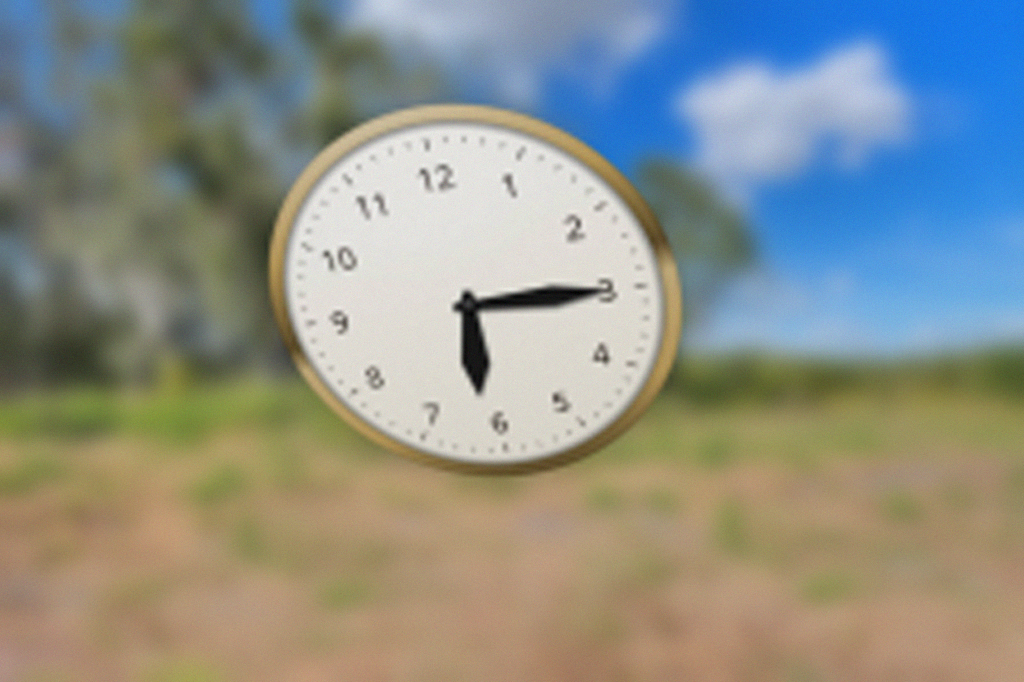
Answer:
**6:15**
